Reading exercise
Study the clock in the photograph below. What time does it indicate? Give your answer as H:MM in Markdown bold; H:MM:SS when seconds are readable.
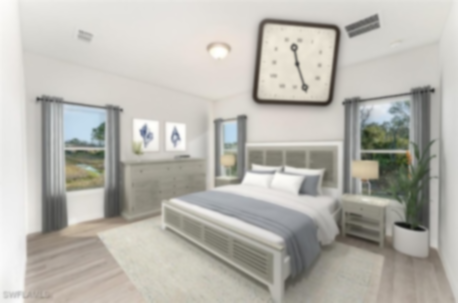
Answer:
**11:26**
